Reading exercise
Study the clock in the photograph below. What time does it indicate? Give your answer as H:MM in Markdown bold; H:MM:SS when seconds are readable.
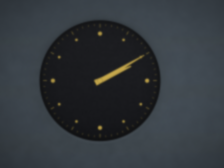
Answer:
**2:10**
